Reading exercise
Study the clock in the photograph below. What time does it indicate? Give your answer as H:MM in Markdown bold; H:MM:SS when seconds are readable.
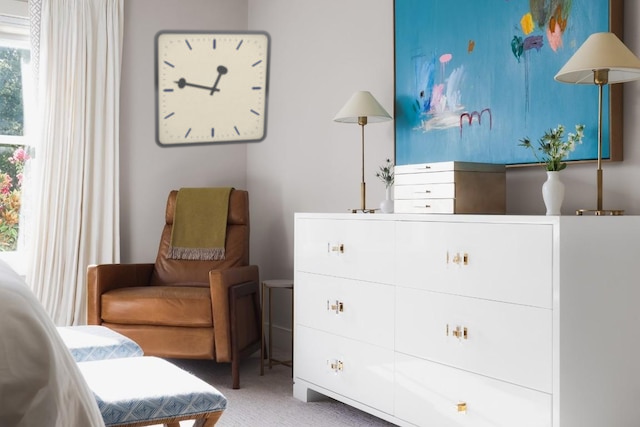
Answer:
**12:47**
